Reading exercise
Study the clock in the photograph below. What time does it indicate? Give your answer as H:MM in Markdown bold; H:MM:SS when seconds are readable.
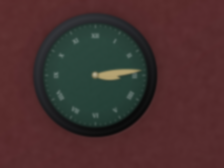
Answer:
**3:14**
